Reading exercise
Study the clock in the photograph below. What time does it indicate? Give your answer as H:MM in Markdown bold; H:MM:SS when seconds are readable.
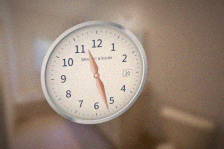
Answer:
**11:27**
